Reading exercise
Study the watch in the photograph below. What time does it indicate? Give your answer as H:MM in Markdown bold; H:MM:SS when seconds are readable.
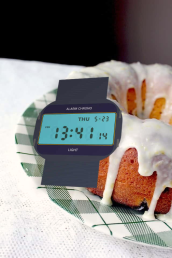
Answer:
**13:41:14**
